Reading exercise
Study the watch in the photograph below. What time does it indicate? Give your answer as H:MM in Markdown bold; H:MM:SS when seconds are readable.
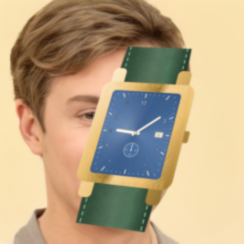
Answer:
**9:08**
